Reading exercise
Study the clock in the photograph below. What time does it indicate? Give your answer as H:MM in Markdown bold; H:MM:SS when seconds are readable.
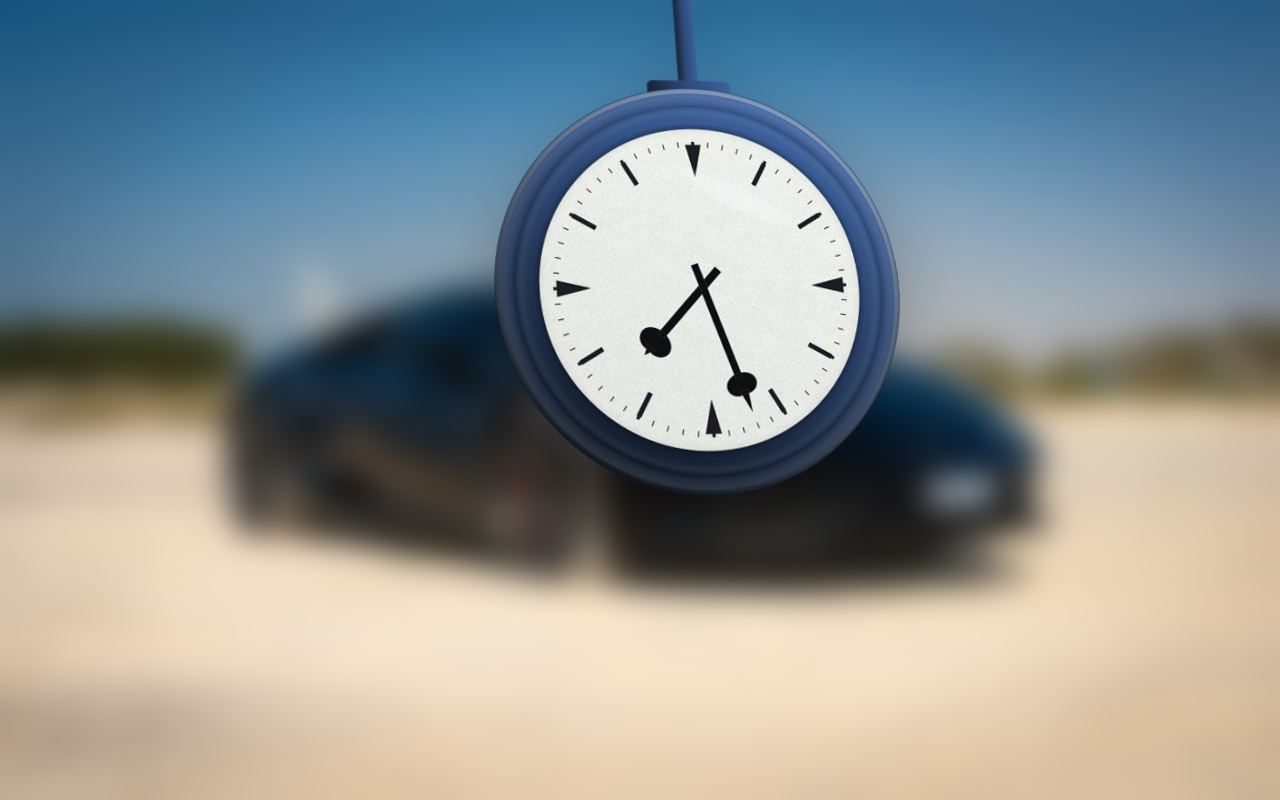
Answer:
**7:27**
